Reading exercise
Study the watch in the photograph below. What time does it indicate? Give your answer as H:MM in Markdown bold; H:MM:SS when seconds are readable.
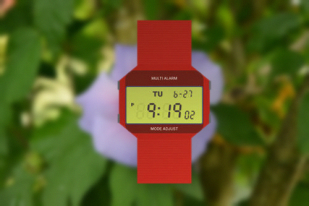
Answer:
**9:19:02**
